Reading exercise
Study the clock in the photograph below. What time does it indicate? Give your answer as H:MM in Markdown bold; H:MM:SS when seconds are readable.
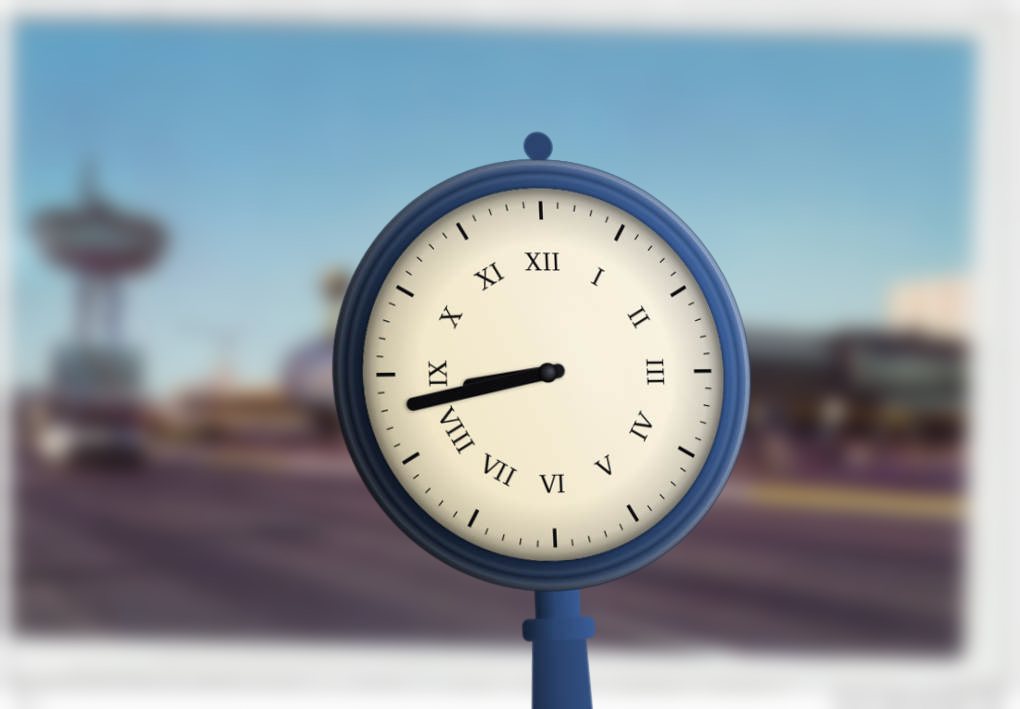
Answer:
**8:43**
